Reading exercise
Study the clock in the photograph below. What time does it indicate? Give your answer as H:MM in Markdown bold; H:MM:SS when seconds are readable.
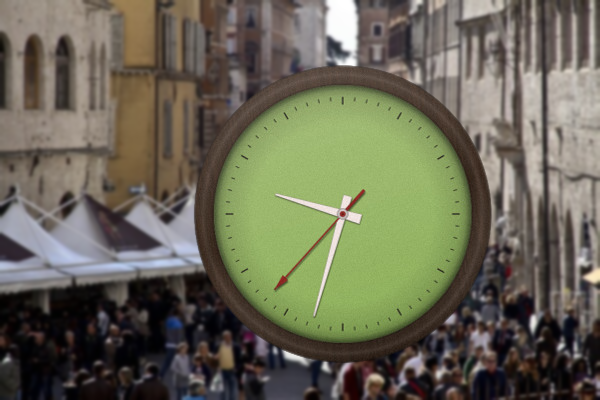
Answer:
**9:32:37**
